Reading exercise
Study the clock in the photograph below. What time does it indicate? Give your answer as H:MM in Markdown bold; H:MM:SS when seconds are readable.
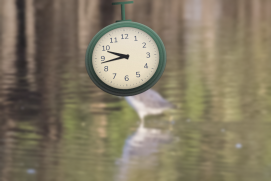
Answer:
**9:43**
